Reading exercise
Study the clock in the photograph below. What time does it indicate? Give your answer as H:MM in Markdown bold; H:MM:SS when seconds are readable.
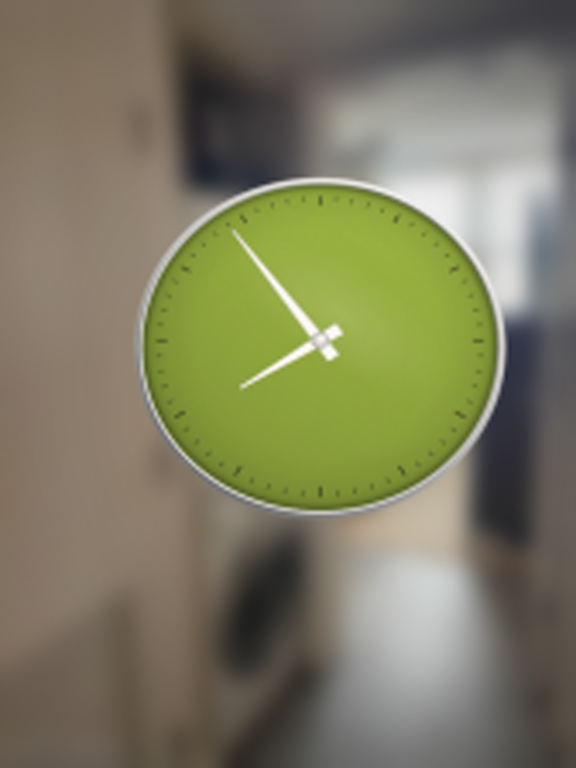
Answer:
**7:54**
